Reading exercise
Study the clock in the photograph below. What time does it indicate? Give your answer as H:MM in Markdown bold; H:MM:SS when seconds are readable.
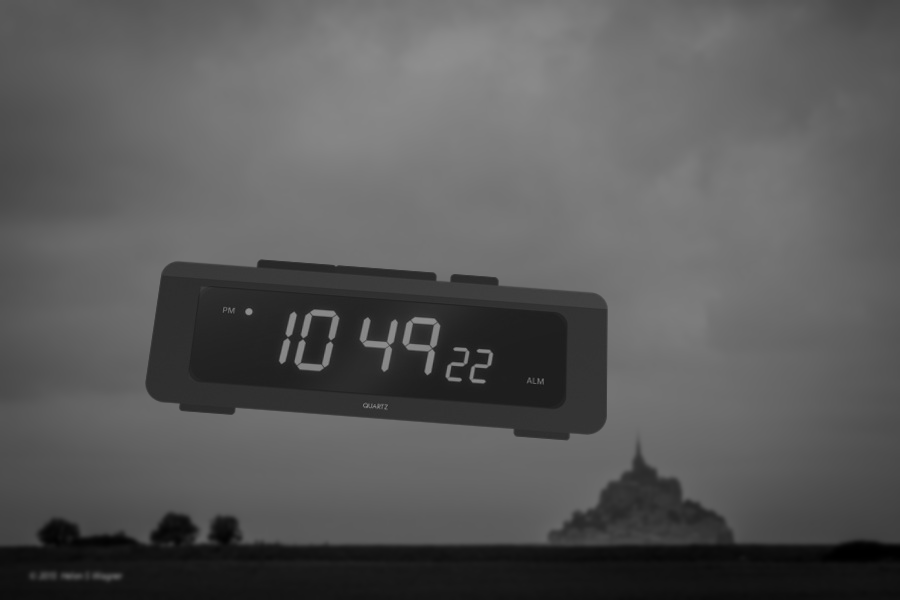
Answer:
**10:49:22**
